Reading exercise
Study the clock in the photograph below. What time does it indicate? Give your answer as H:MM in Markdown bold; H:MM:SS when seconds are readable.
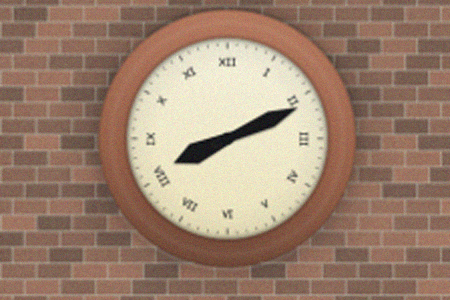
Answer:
**8:11**
